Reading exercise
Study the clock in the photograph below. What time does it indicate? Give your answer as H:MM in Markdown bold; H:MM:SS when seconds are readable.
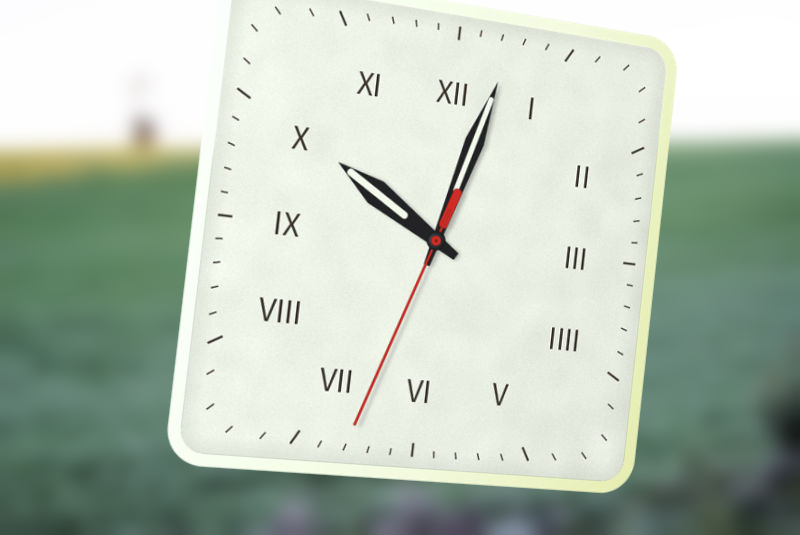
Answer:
**10:02:33**
